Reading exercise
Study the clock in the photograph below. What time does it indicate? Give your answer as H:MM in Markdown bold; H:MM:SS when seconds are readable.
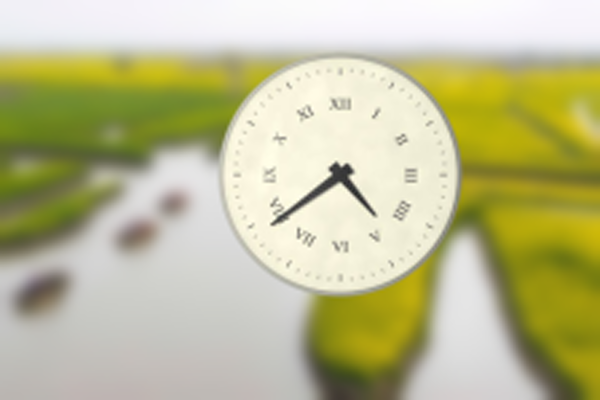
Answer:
**4:39**
